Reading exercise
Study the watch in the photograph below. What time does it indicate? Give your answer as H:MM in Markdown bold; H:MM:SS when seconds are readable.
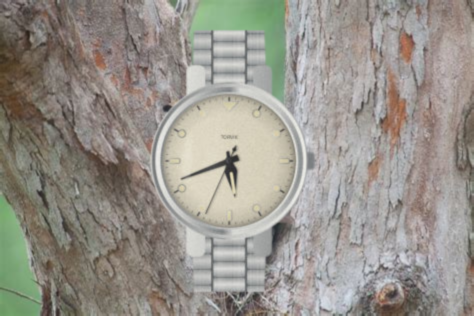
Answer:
**5:41:34**
